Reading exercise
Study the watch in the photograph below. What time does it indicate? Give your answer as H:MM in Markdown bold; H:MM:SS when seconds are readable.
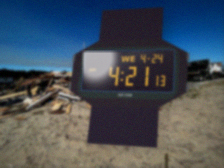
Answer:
**4:21**
